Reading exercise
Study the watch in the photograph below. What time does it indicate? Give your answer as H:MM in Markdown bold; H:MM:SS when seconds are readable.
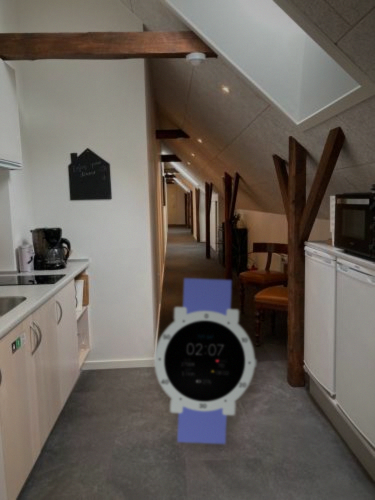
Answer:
**2:07**
